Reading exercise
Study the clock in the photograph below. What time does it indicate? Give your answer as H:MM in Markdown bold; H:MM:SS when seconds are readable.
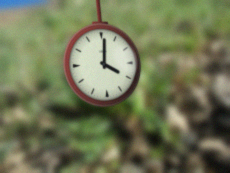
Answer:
**4:01**
